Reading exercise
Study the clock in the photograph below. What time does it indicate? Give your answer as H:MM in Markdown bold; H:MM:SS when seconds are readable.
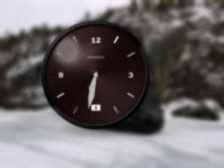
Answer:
**6:32**
